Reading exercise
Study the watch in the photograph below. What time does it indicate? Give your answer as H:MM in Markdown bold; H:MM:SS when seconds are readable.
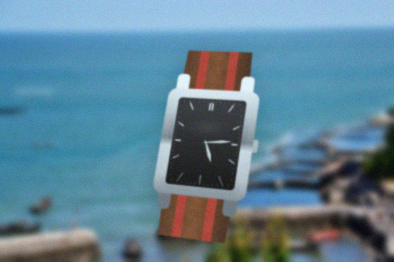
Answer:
**5:14**
